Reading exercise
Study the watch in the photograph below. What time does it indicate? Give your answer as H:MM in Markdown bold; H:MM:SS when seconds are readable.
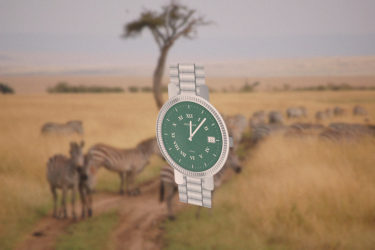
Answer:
**12:07**
